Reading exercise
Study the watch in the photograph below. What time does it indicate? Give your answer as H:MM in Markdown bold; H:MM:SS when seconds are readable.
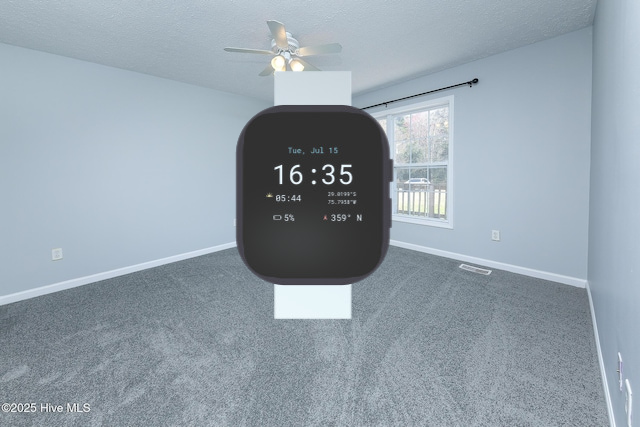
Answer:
**16:35**
